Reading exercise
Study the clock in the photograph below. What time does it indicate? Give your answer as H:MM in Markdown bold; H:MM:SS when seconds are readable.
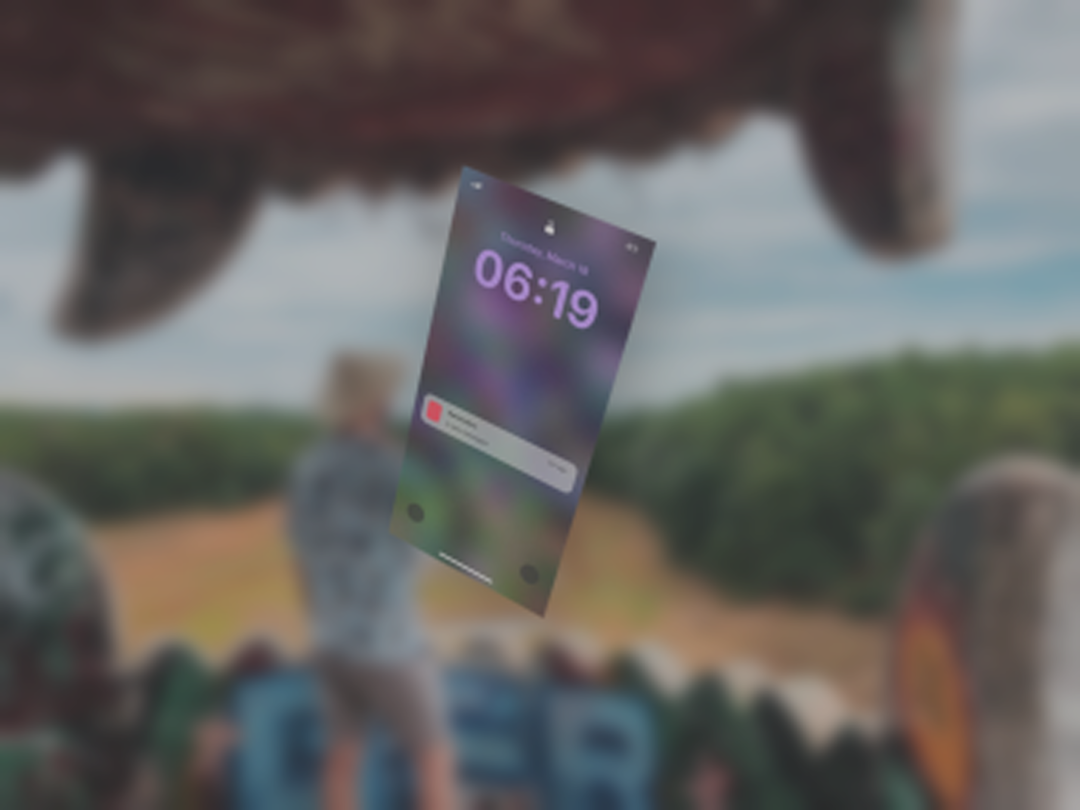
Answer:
**6:19**
